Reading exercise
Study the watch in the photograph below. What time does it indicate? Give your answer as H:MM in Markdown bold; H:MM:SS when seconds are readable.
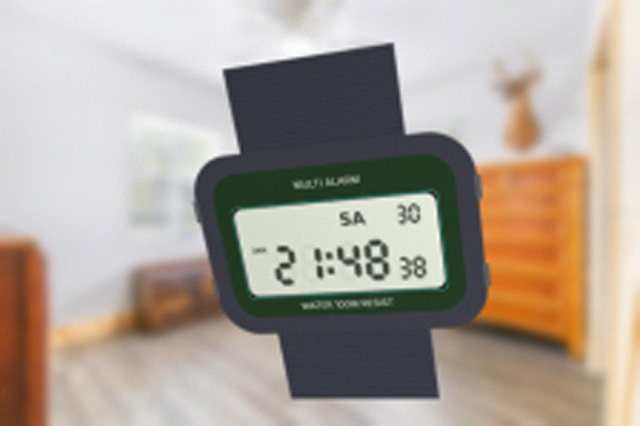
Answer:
**21:48:38**
